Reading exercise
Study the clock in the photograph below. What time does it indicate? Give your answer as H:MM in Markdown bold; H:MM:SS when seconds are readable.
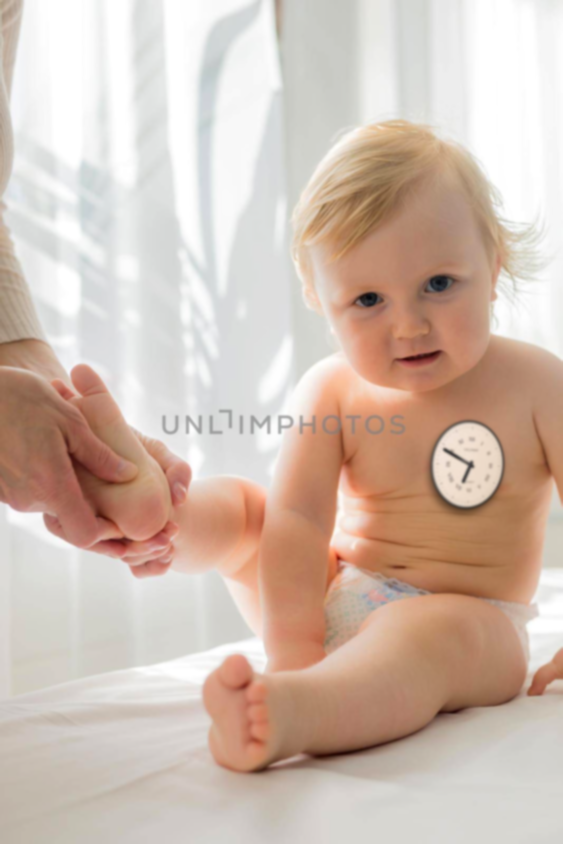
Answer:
**6:49**
